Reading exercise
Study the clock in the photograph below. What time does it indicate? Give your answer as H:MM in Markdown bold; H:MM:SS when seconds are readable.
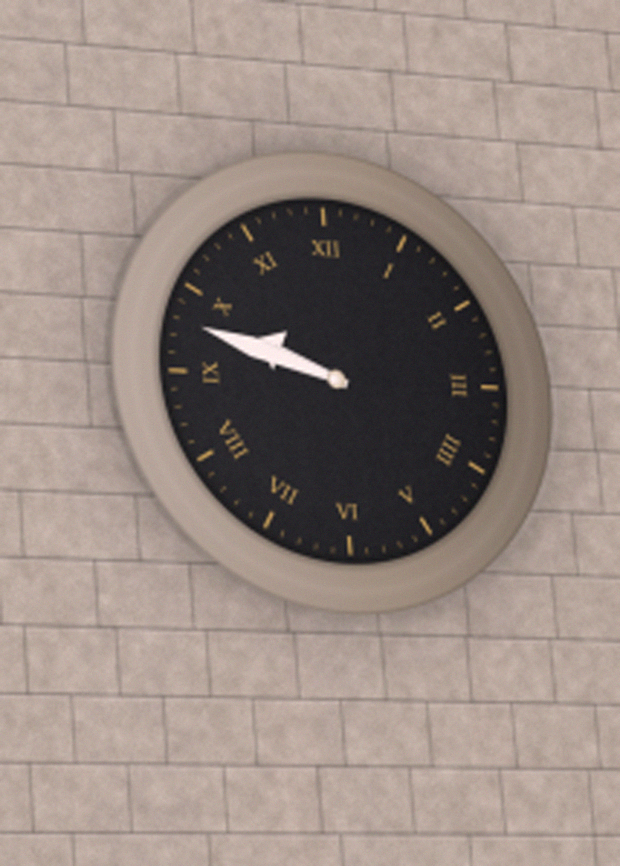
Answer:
**9:48**
